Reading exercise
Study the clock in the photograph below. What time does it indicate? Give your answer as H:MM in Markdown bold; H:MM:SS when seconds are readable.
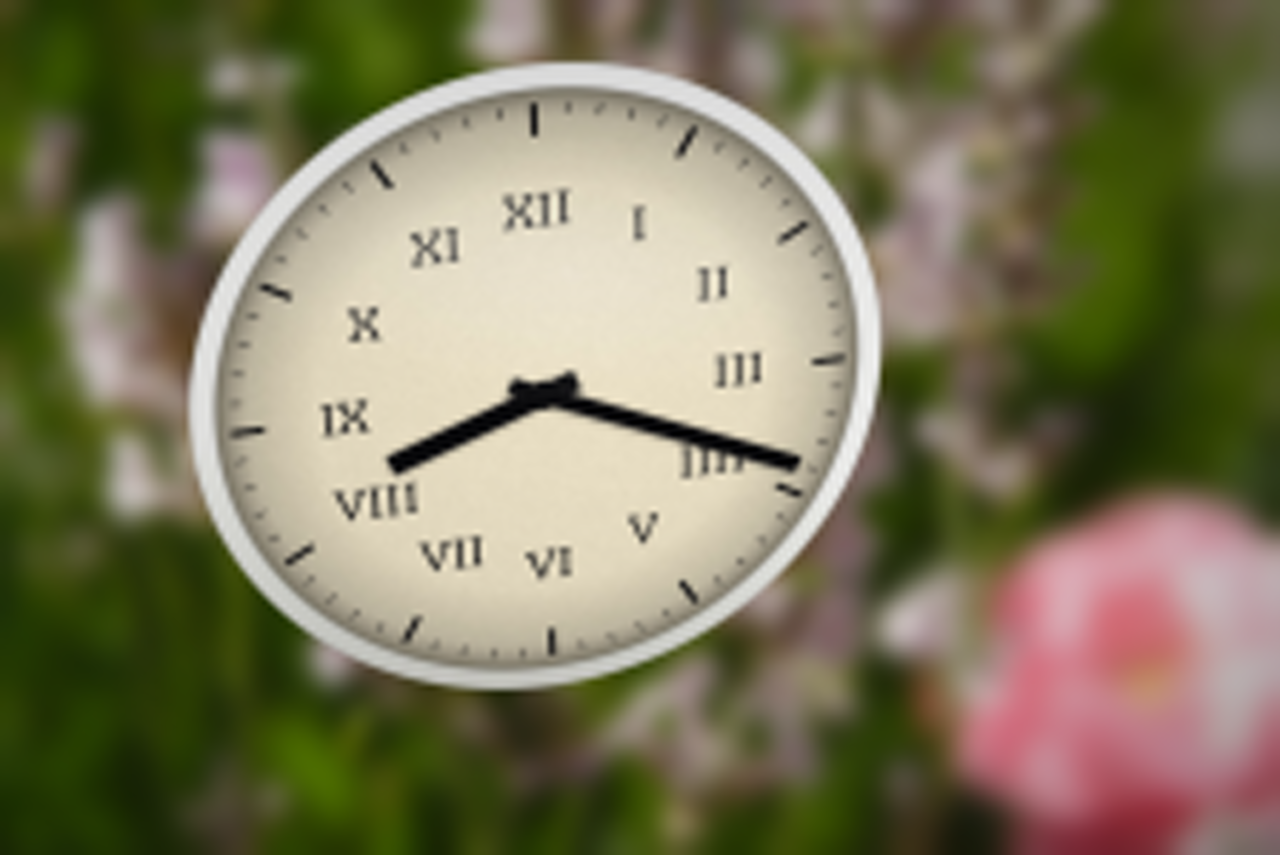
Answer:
**8:19**
